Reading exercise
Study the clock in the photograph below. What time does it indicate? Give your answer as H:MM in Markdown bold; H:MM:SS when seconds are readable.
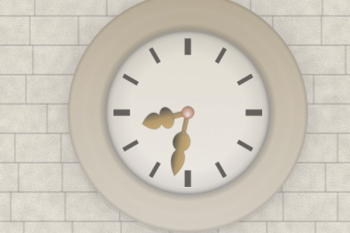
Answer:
**8:32**
